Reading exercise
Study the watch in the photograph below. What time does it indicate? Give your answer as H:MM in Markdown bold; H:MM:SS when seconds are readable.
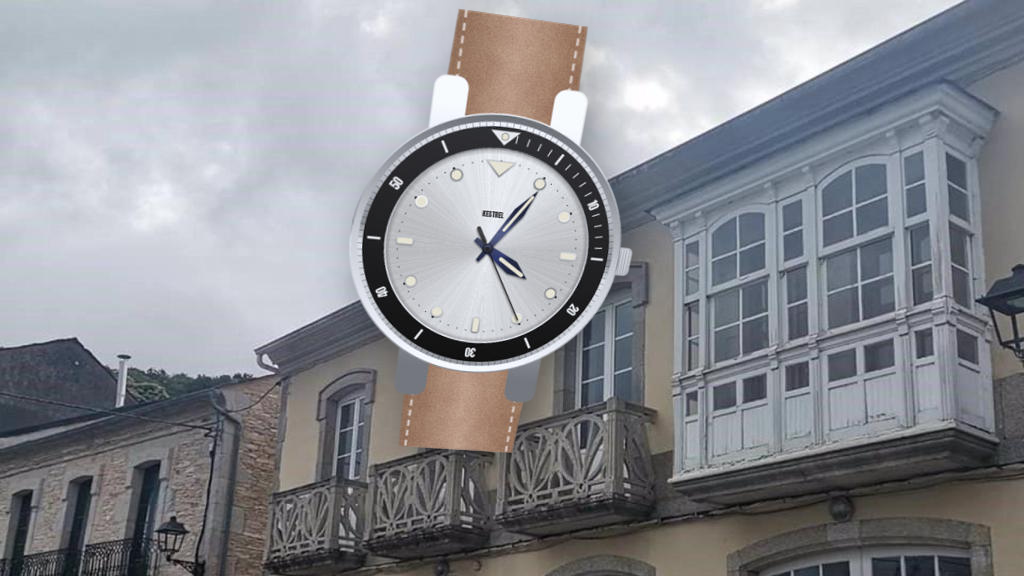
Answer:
**4:05:25**
